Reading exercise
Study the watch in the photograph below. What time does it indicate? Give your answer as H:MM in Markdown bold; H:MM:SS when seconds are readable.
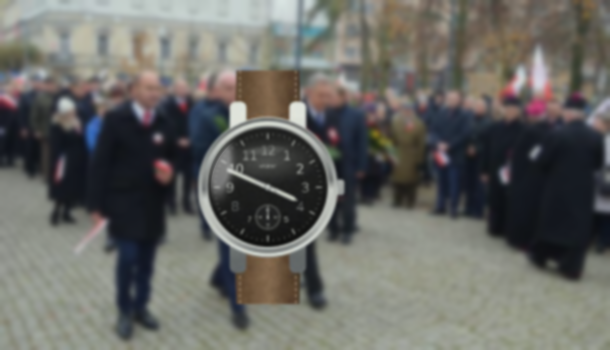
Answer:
**3:49**
